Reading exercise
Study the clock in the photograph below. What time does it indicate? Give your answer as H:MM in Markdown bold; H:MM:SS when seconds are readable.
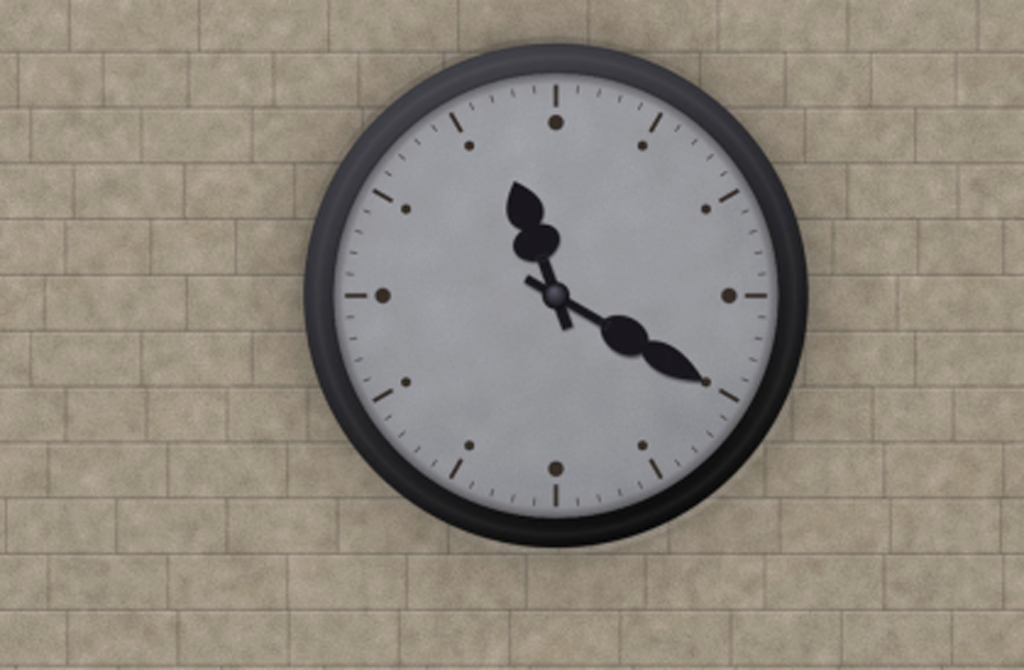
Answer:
**11:20**
